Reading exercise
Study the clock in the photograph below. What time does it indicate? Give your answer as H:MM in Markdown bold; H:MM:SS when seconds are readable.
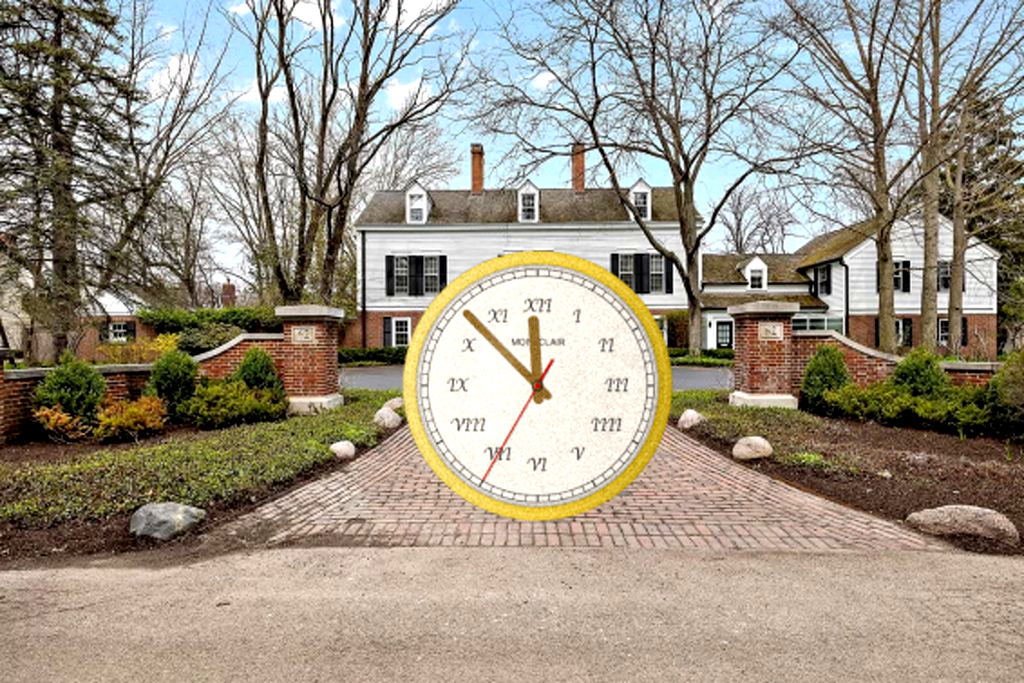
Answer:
**11:52:35**
